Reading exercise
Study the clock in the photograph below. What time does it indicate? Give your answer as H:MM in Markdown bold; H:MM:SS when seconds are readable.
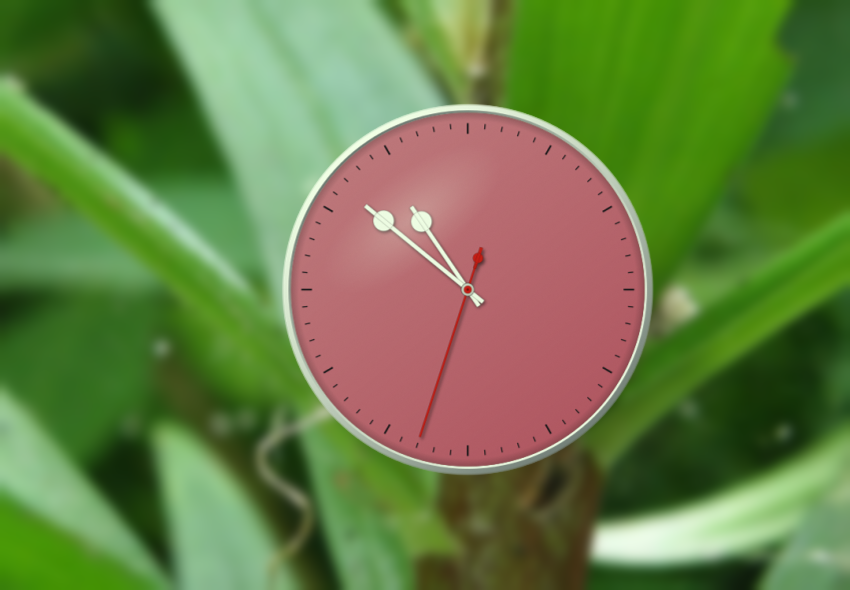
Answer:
**10:51:33**
